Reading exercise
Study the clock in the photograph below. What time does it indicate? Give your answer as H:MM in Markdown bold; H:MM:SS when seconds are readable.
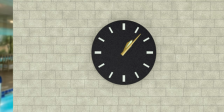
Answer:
**1:07**
